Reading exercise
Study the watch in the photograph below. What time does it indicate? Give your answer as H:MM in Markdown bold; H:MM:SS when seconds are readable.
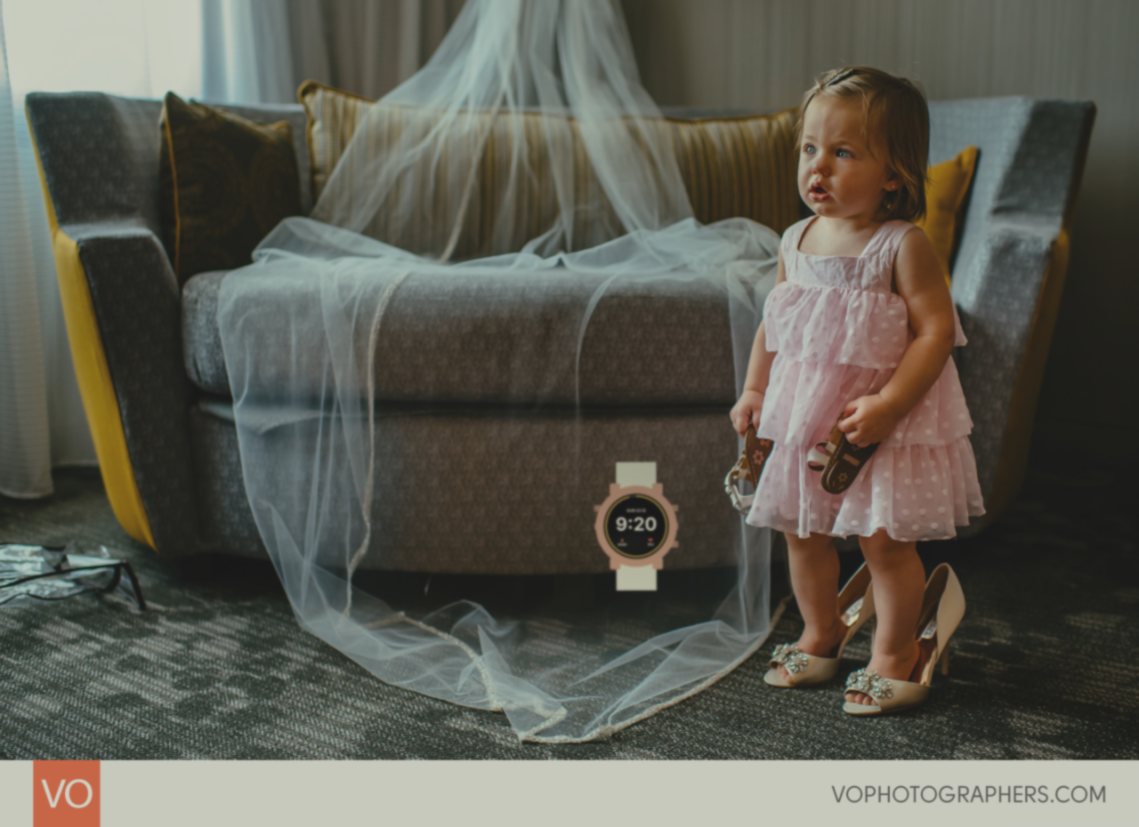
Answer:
**9:20**
